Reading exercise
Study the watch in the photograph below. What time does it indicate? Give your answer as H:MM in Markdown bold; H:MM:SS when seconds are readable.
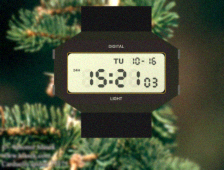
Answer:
**15:21:03**
